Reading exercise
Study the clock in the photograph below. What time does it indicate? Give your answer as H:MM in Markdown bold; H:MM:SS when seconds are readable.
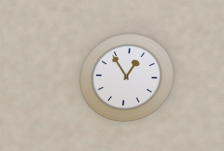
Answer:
**12:54**
